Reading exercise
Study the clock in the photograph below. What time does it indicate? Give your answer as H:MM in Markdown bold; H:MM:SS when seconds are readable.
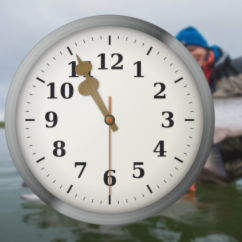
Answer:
**10:55:30**
